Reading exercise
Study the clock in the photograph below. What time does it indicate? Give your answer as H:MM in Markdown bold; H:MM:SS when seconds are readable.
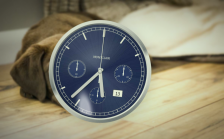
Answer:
**5:37**
